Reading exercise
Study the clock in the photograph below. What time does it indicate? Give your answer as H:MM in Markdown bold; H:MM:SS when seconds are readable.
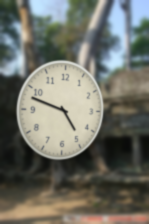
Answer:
**4:48**
